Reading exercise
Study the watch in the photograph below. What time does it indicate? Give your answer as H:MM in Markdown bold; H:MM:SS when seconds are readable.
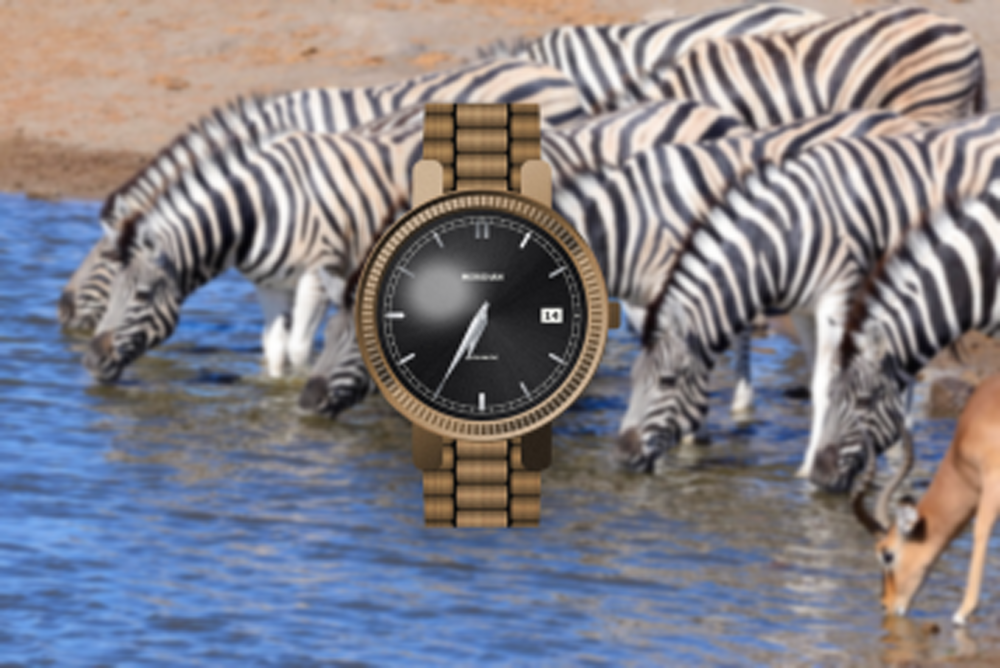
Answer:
**6:35**
